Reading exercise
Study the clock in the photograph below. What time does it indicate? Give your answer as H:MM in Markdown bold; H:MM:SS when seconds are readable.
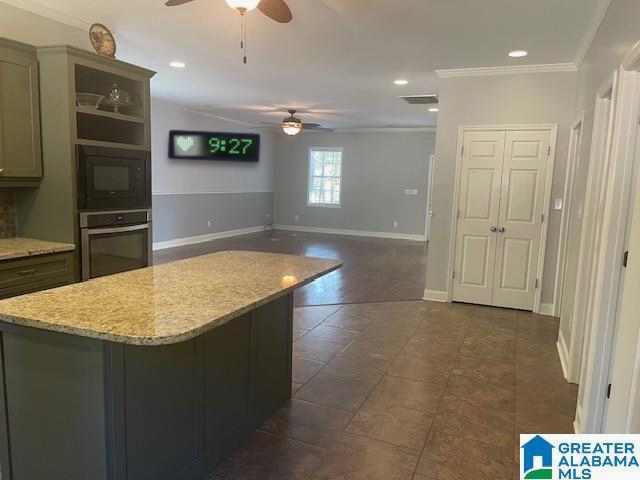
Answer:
**9:27**
